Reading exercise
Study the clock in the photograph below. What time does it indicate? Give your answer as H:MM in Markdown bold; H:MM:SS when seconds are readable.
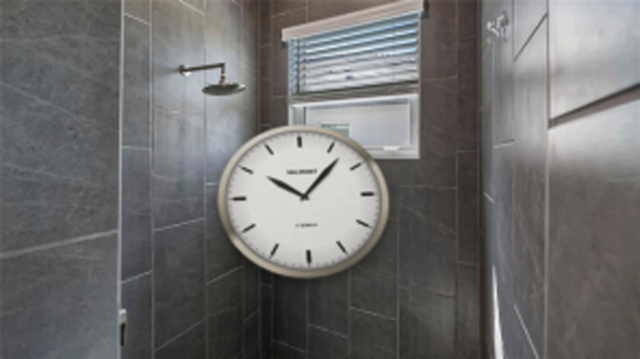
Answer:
**10:07**
